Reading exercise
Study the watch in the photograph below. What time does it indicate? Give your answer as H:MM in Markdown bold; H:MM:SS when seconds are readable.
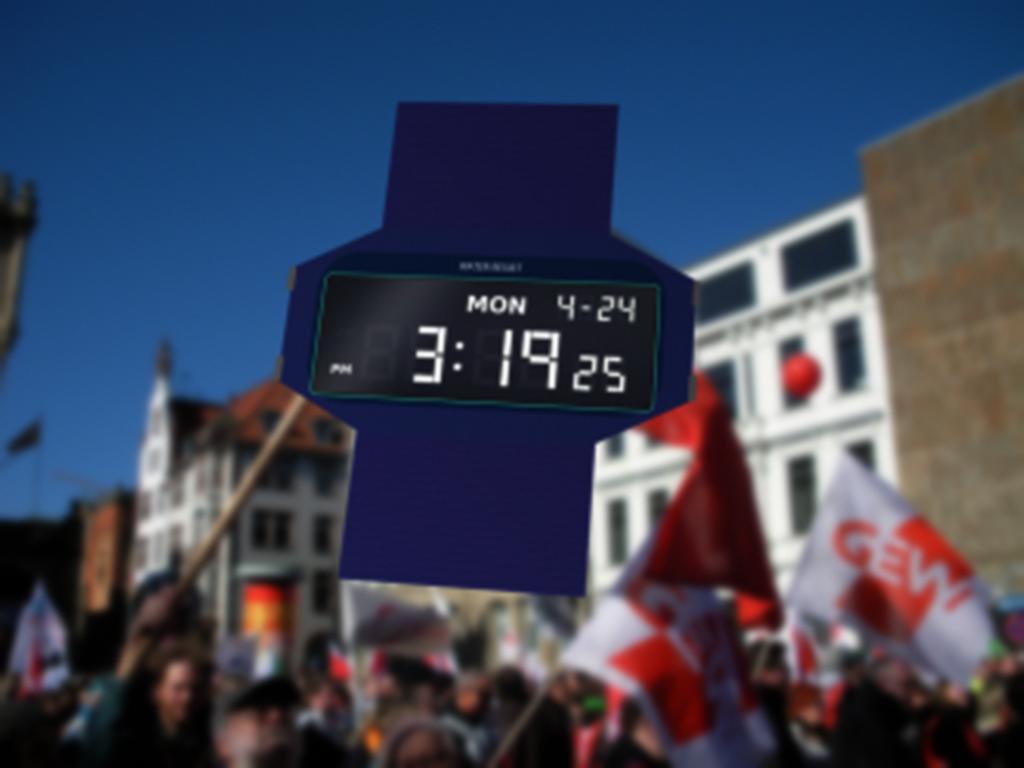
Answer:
**3:19:25**
